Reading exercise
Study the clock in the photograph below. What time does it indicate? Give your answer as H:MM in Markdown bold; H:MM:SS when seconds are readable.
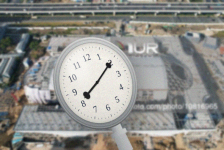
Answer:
**8:10**
